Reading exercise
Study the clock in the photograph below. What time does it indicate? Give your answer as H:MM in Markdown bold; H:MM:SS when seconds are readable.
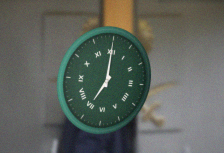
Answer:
**7:00**
